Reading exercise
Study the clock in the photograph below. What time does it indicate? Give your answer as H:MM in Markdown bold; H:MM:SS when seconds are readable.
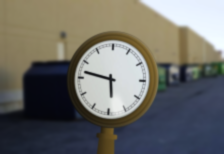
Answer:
**5:47**
